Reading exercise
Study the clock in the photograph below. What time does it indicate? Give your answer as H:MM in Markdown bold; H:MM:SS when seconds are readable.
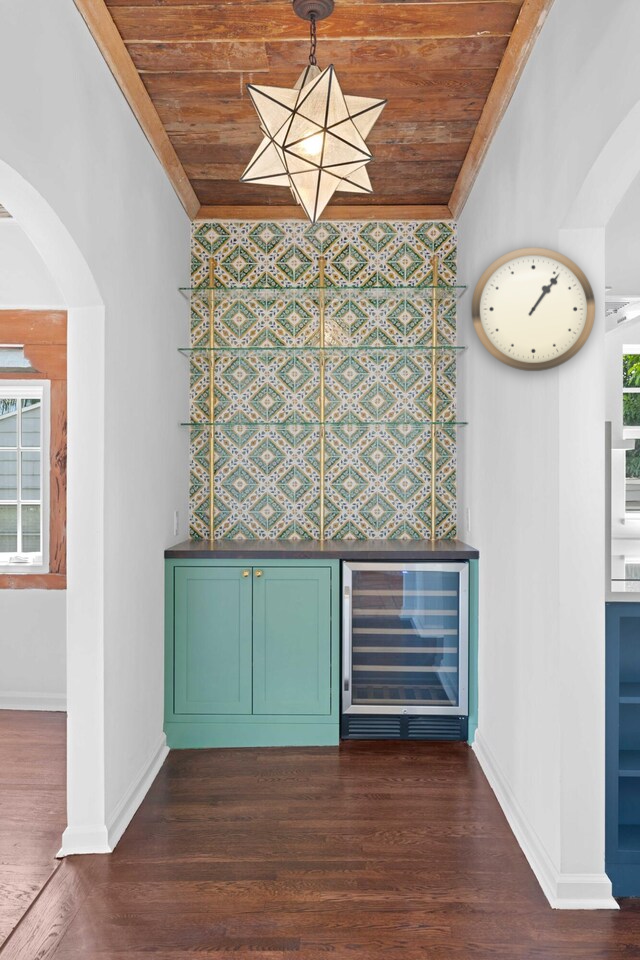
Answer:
**1:06**
